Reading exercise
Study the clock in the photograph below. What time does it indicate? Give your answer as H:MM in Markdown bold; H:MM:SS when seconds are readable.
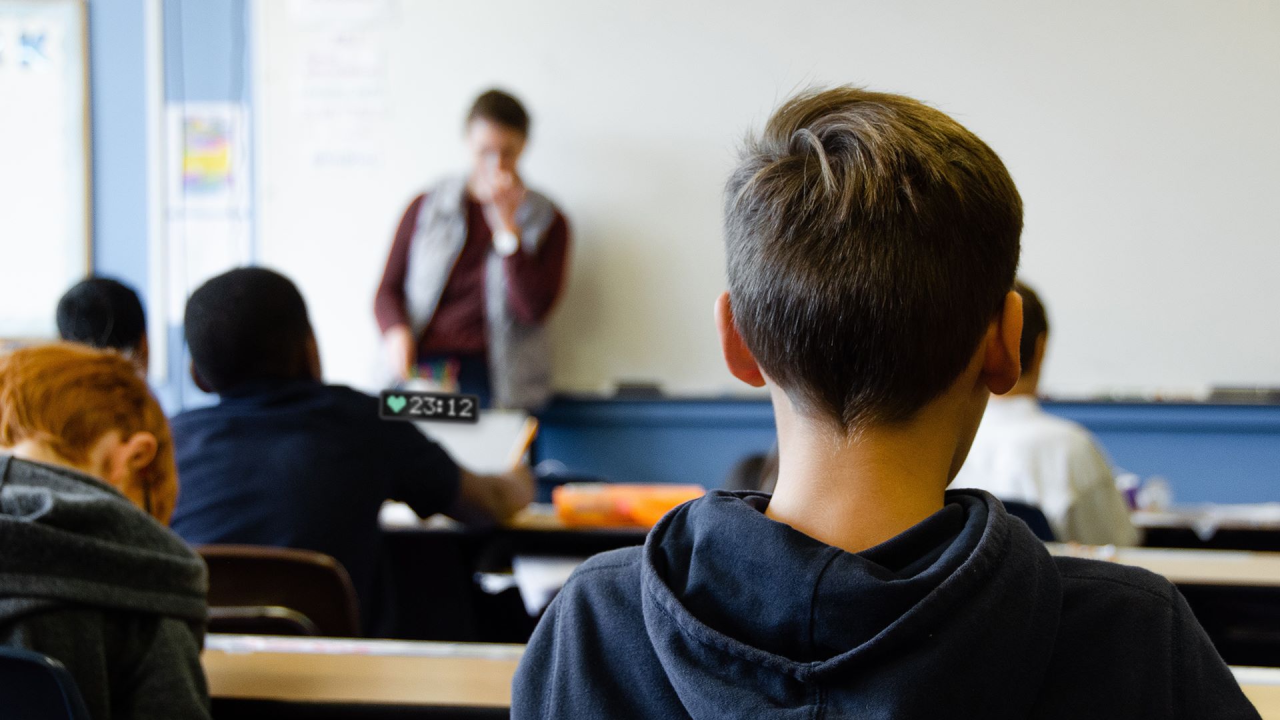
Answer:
**23:12**
